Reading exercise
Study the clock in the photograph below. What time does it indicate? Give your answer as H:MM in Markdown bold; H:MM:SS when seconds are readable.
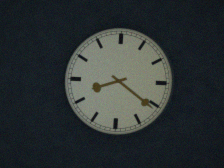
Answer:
**8:21**
